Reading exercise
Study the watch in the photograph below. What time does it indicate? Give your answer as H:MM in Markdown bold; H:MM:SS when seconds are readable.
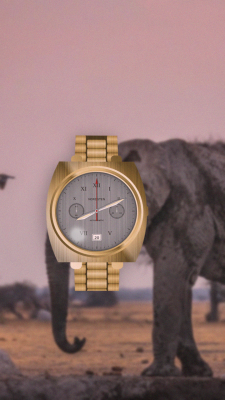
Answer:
**8:11**
